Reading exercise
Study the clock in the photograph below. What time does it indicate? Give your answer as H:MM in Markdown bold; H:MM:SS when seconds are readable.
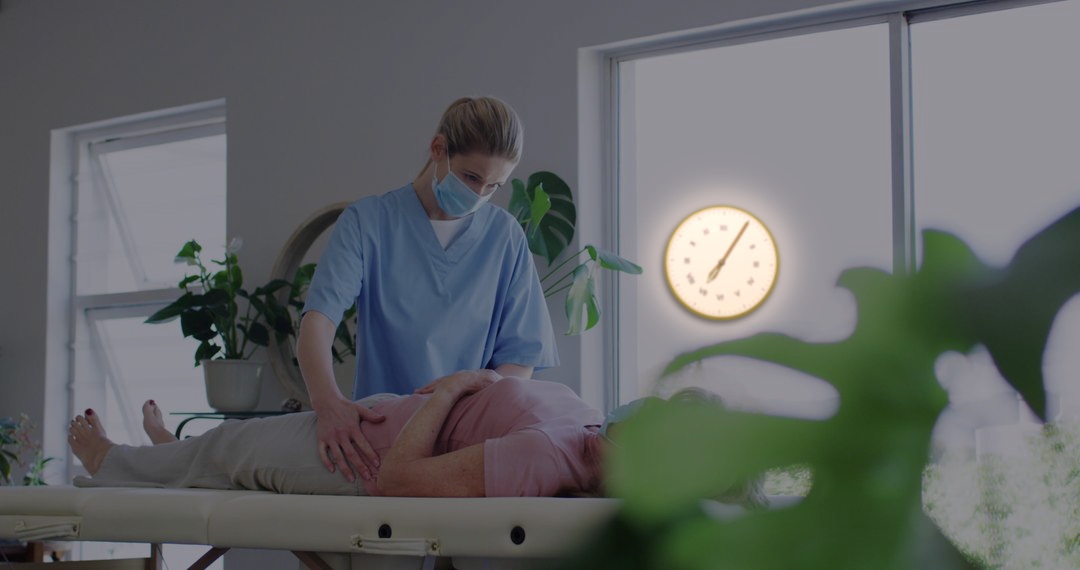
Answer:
**7:05**
